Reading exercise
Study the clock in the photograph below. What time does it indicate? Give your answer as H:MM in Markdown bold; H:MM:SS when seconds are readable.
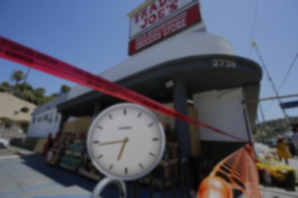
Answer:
**6:44**
